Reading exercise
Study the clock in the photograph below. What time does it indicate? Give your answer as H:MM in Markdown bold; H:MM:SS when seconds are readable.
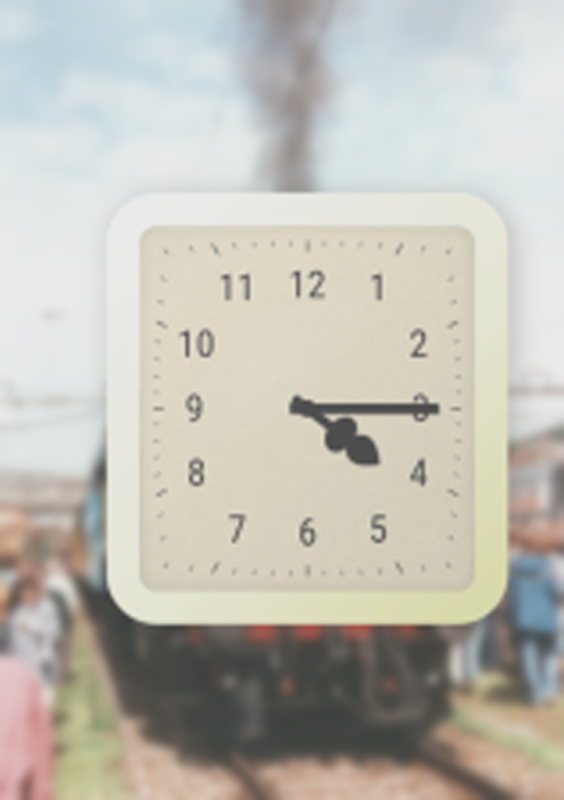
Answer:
**4:15**
